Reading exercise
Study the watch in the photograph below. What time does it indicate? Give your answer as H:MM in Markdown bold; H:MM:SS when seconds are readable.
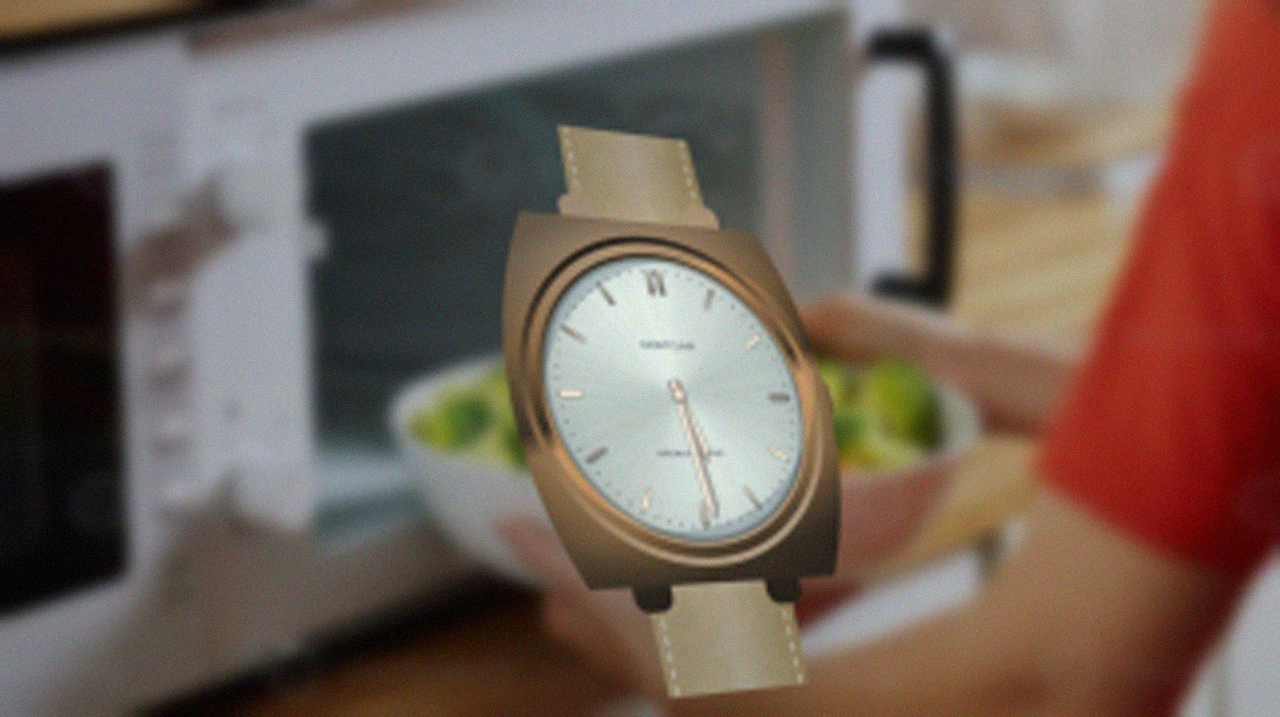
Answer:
**5:29**
